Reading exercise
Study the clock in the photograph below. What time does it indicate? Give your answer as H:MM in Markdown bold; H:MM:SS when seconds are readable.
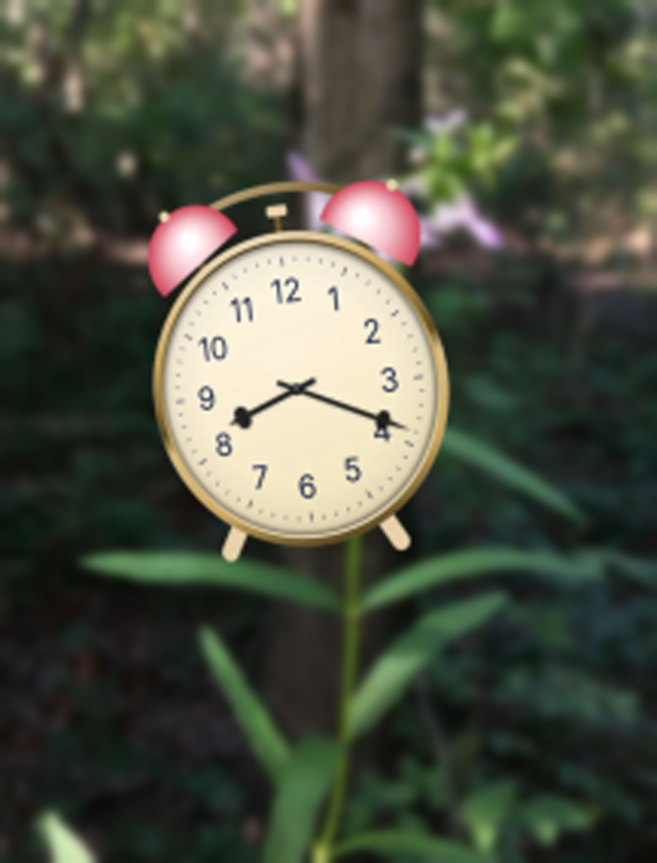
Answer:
**8:19**
